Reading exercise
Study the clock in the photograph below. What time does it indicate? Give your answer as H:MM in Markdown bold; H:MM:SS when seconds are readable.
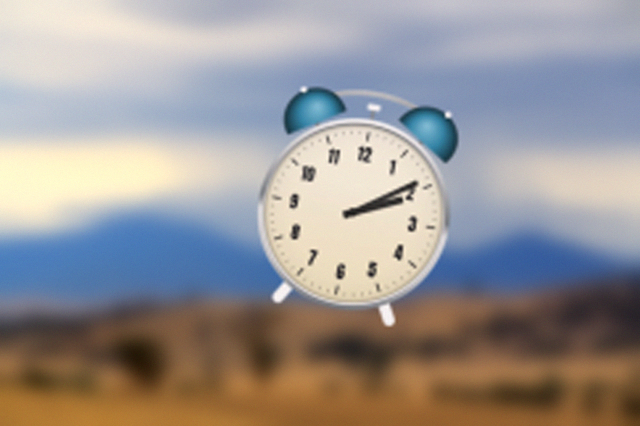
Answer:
**2:09**
